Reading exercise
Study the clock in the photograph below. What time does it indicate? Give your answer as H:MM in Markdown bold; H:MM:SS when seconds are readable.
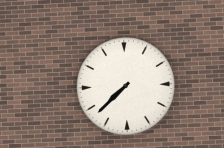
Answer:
**7:38**
